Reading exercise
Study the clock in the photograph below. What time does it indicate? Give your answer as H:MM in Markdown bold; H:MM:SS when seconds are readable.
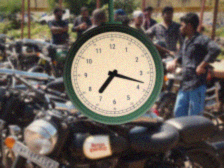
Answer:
**7:18**
